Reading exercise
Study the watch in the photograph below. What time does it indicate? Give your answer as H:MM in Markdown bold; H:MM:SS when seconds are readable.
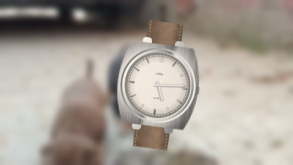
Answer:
**5:14**
